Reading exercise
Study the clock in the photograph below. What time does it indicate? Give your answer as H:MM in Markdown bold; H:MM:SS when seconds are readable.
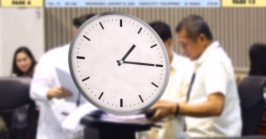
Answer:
**1:15**
